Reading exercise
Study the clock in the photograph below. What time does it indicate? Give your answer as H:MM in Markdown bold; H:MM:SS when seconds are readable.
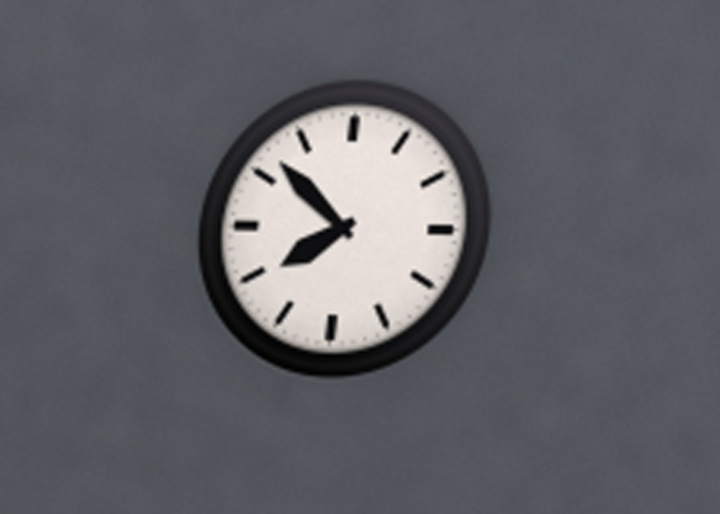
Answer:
**7:52**
